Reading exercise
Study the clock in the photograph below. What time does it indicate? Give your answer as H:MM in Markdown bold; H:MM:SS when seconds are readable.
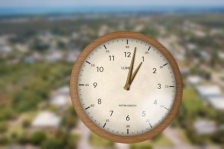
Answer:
**1:02**
